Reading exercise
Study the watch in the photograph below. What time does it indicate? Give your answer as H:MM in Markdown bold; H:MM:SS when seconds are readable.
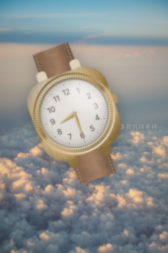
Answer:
**8:30**
